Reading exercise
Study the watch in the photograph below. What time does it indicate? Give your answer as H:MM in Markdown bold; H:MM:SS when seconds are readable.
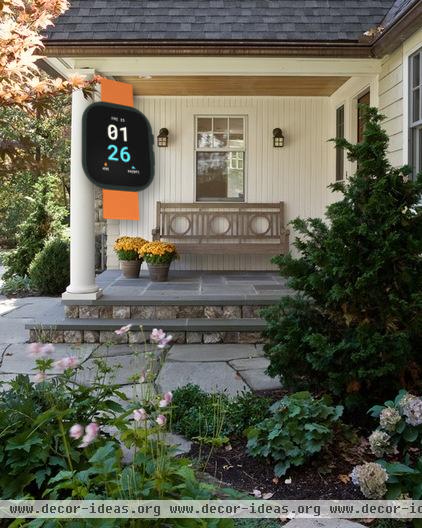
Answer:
**1:26**
